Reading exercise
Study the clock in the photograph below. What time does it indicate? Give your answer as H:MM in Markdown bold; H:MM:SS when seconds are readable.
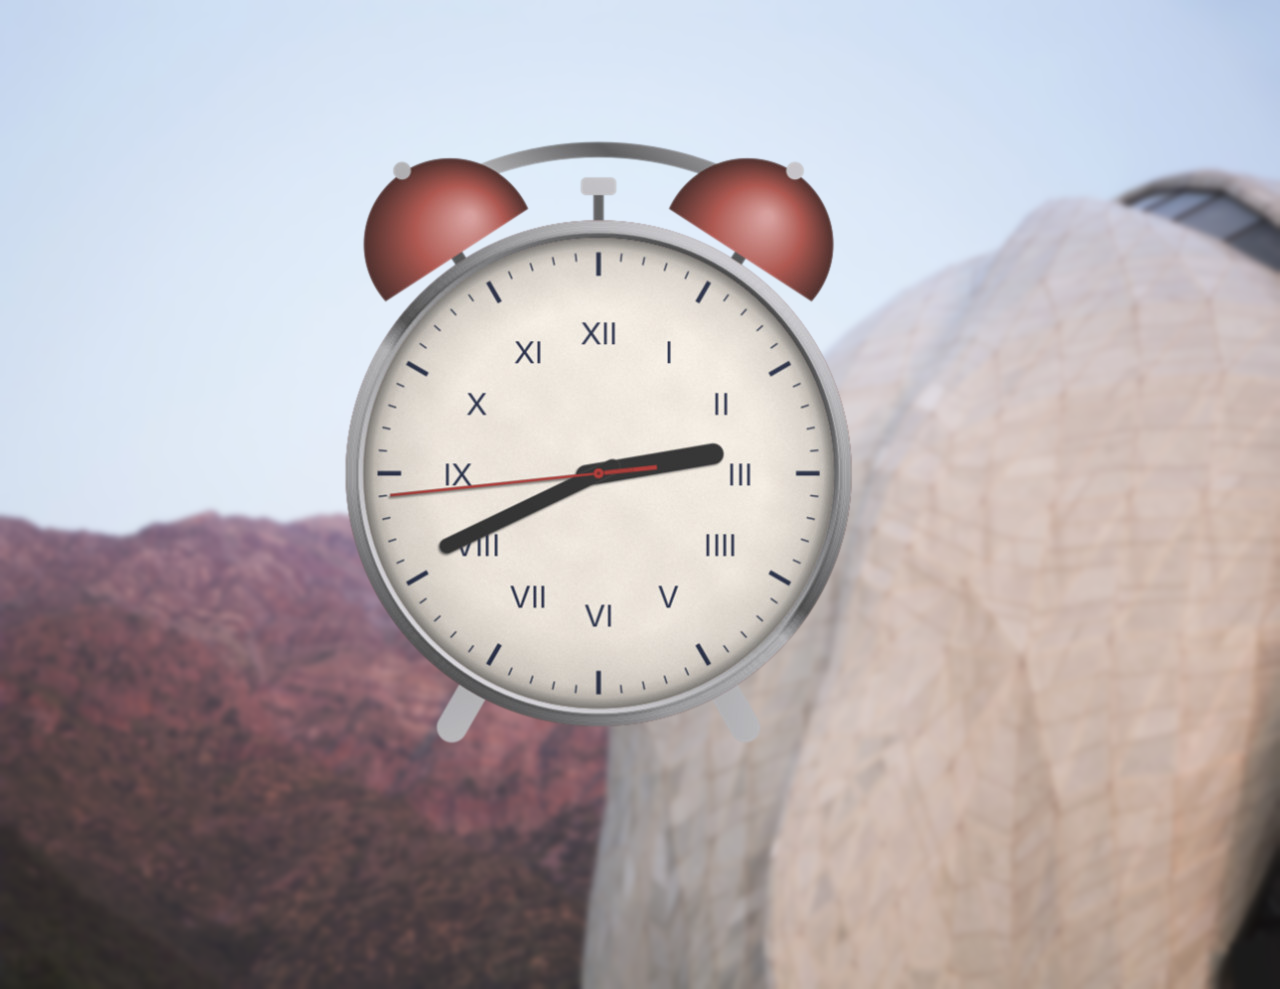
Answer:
**2:40:44**
